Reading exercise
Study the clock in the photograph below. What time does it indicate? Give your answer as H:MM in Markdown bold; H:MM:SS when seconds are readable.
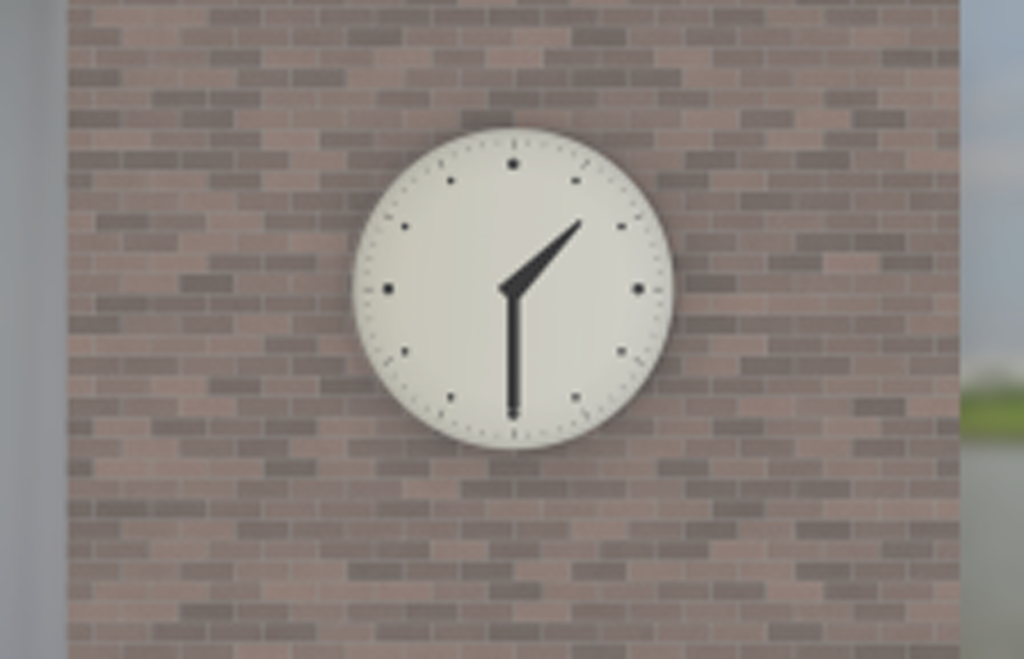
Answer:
**1:30**
